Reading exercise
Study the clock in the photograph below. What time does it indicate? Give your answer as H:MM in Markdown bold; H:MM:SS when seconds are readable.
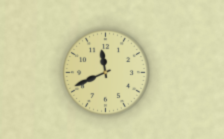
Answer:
**11:41**
